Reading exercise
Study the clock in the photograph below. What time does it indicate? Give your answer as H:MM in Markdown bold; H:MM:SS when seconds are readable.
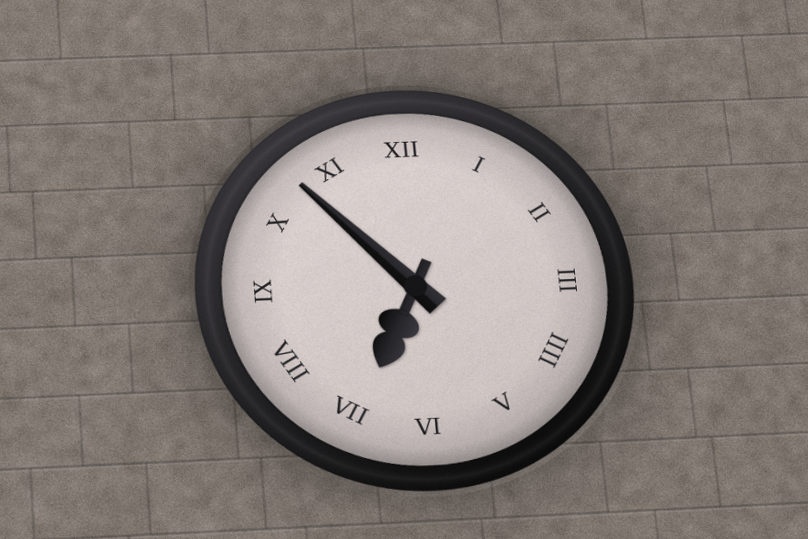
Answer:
**6:53**
